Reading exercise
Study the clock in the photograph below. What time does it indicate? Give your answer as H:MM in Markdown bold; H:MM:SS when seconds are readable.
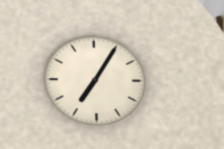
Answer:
**7:05**
